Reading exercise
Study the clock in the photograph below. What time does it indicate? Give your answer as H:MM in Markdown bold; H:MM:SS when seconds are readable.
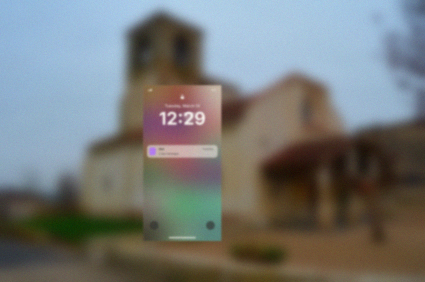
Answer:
**12:29**
